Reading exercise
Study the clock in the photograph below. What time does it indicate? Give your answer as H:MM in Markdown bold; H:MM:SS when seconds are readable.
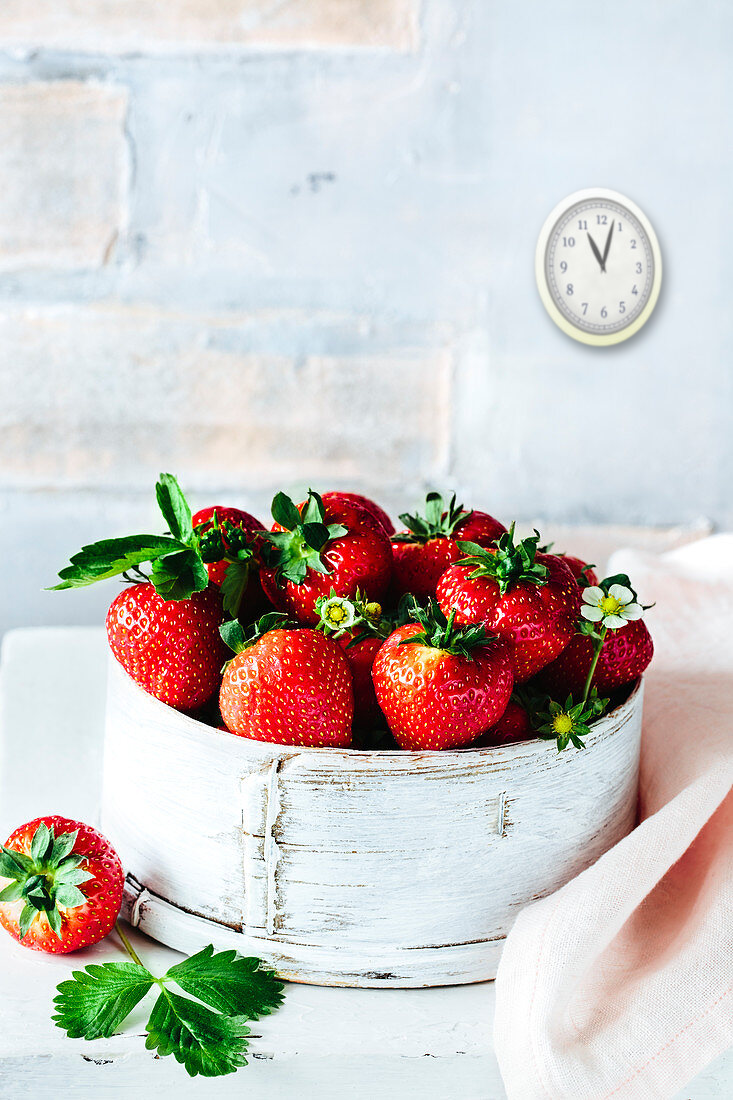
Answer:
**11:03**
